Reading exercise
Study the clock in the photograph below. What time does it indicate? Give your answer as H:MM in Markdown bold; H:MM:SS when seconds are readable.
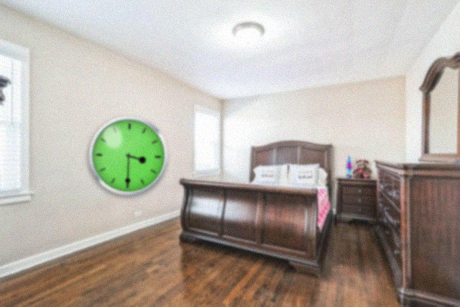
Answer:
**3:30**
